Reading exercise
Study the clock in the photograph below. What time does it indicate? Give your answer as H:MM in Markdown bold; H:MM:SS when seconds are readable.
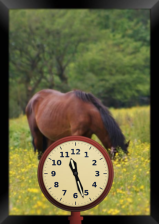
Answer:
**11:27**
